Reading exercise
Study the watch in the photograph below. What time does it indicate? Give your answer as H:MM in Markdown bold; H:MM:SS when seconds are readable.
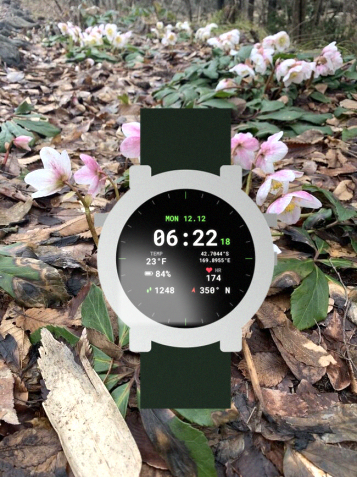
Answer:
**6:22:18**
